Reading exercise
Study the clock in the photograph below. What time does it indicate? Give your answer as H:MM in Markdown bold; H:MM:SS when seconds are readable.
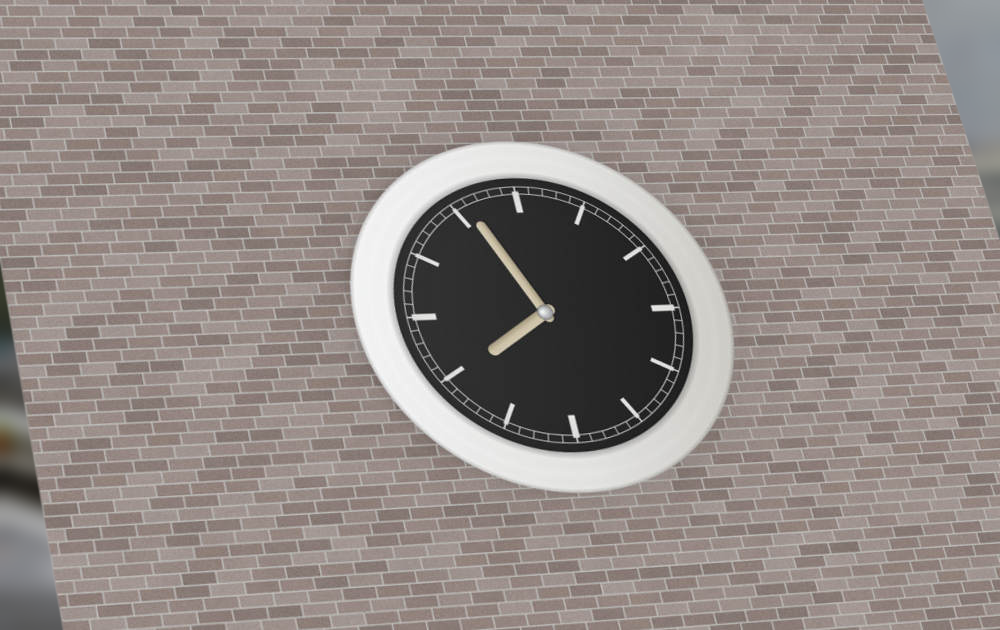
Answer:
**7:56**
